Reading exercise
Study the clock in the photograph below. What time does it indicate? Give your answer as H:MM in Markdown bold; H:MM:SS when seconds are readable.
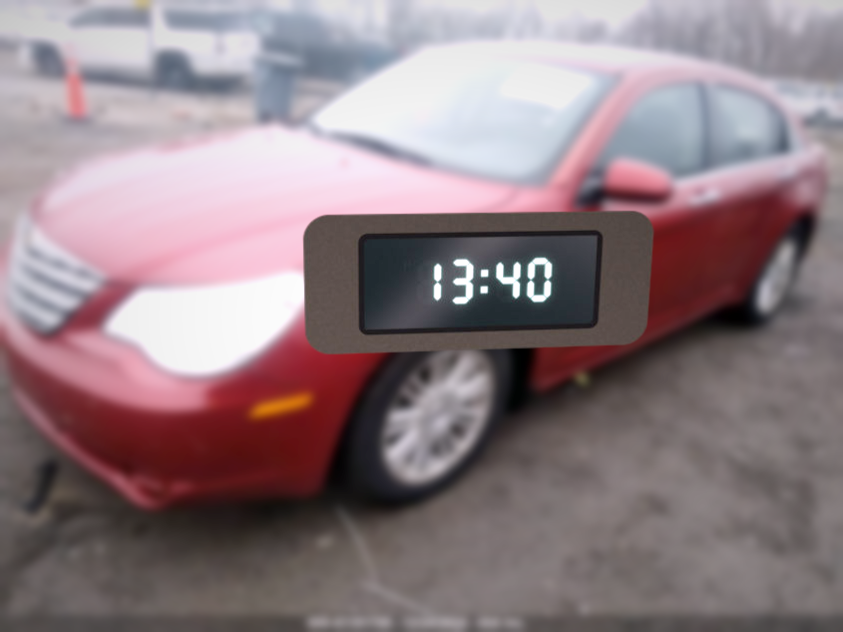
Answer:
**13:40**
